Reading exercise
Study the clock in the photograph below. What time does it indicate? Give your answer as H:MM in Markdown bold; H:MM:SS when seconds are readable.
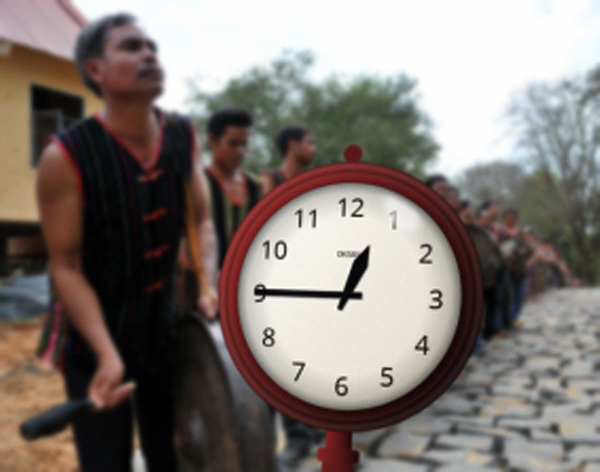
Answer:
**12:45**
